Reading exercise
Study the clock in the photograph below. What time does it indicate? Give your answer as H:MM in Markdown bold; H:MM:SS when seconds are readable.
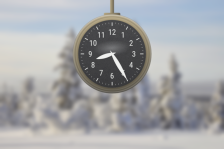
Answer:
**8:25**
